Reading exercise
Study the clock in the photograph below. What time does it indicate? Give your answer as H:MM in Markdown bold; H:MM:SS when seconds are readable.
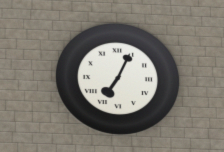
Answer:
**7:04**
